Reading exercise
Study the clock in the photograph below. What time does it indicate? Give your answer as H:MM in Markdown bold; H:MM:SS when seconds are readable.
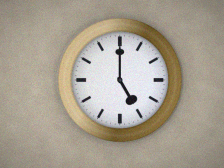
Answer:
**5:00**
